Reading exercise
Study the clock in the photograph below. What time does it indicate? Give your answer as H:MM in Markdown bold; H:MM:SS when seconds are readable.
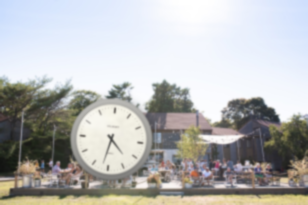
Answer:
**4:32**
